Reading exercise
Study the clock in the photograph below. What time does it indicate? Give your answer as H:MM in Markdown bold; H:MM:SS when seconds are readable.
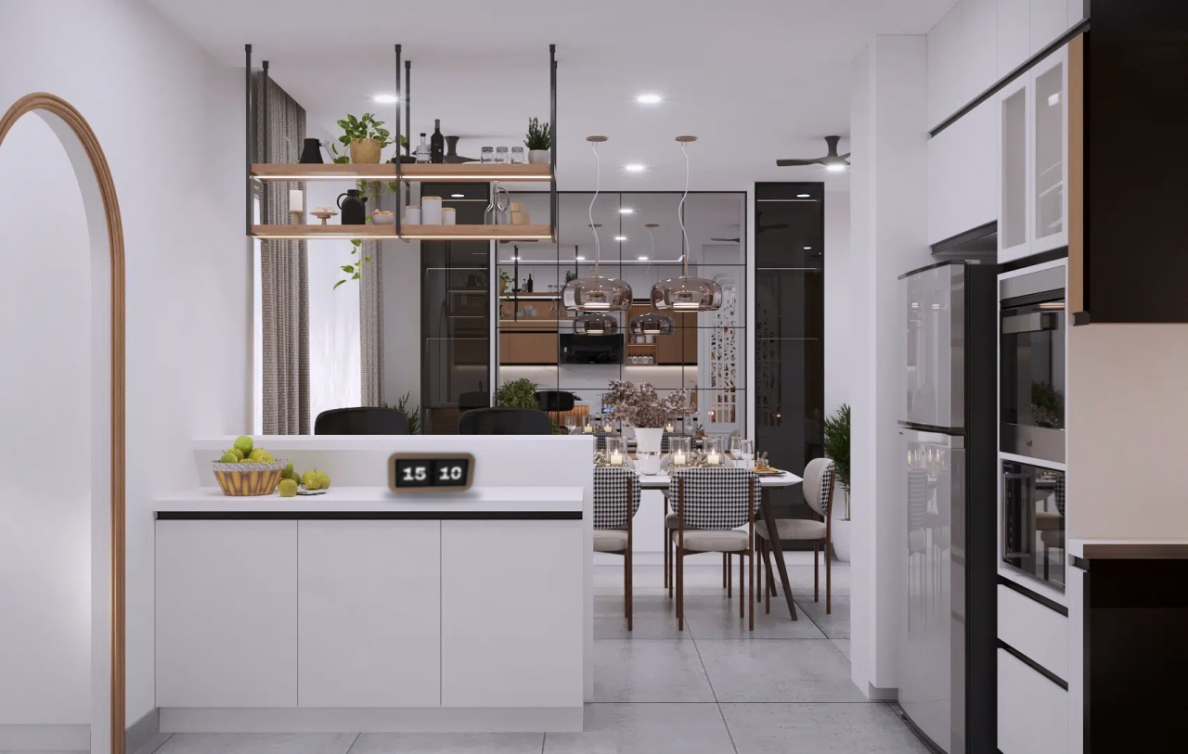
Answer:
**15:10**
